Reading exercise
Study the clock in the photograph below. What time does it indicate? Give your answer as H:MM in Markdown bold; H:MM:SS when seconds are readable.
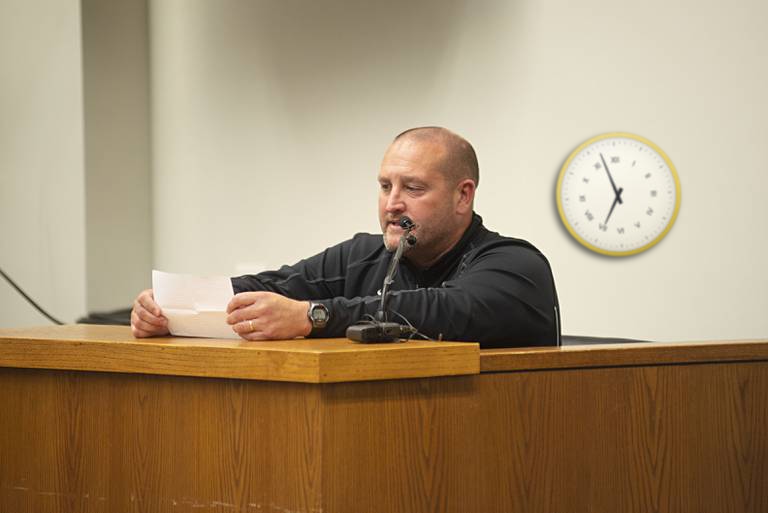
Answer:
**6:57**
